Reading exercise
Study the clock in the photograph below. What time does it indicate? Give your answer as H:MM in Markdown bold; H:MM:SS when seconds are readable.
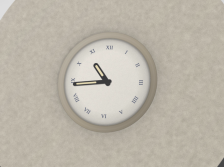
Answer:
**10:44**
